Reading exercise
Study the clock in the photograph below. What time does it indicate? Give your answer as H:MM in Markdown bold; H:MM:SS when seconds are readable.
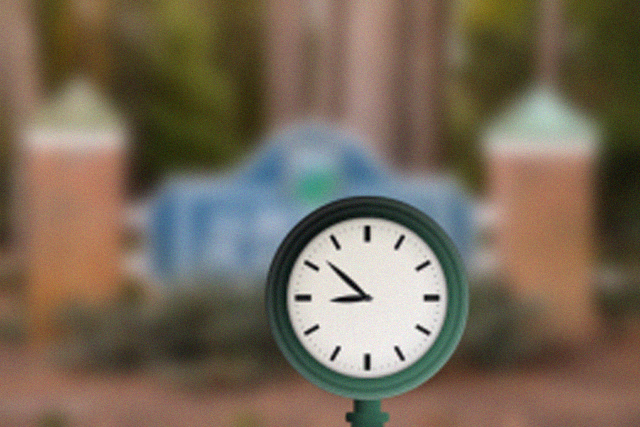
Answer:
**8:52**
